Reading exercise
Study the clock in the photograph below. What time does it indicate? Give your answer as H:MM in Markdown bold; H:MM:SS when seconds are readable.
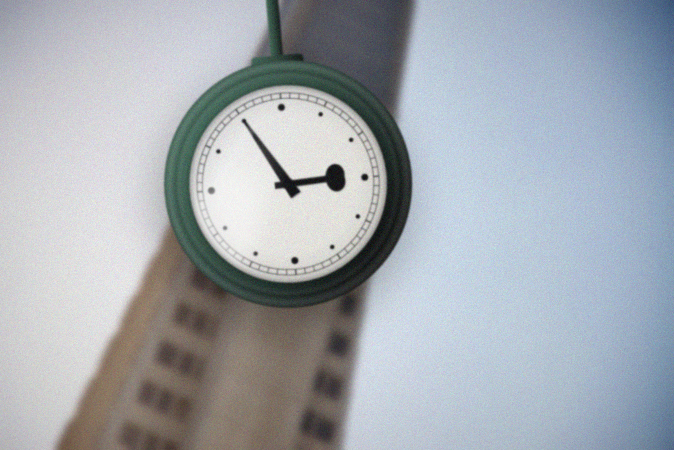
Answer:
**2:55**
